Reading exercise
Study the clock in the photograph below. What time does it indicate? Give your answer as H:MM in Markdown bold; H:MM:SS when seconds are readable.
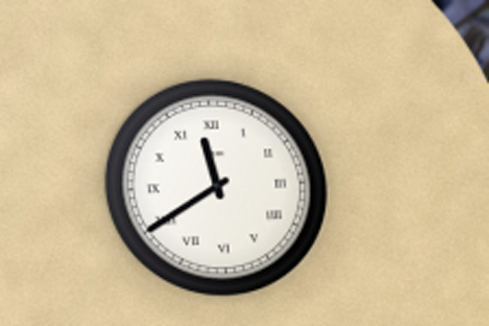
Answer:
**11:40**
